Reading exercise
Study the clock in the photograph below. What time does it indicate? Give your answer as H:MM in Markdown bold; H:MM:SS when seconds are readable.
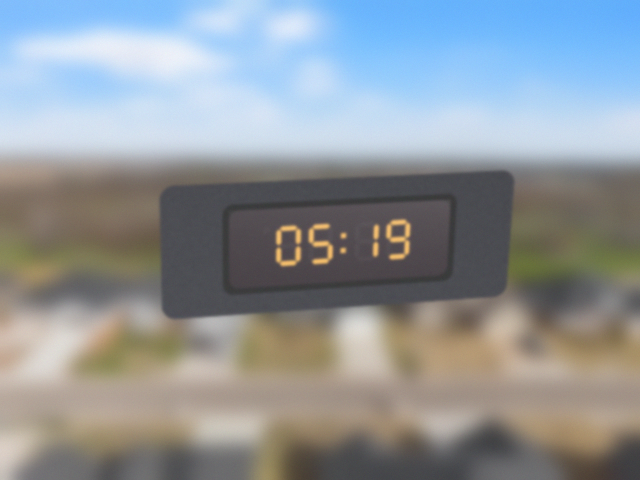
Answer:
**5:19**
